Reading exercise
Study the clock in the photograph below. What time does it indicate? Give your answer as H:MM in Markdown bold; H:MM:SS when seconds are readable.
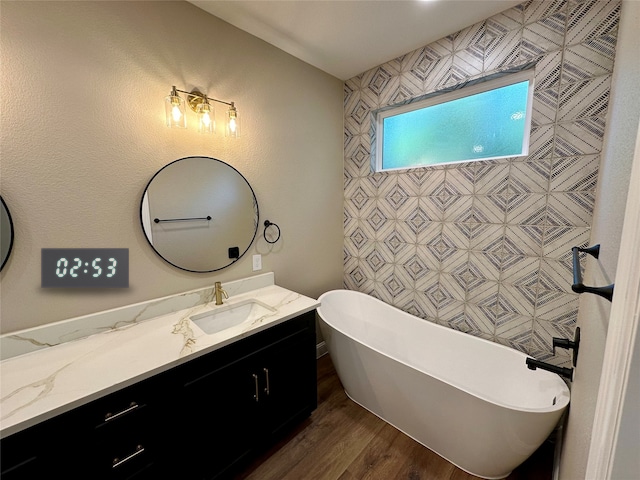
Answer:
**2:53**
